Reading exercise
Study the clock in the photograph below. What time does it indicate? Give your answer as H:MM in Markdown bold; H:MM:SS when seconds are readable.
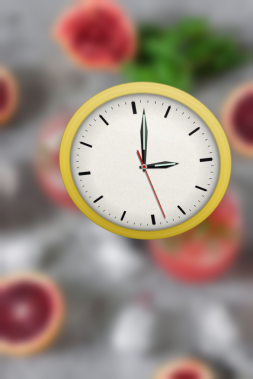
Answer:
**3:01:28**
